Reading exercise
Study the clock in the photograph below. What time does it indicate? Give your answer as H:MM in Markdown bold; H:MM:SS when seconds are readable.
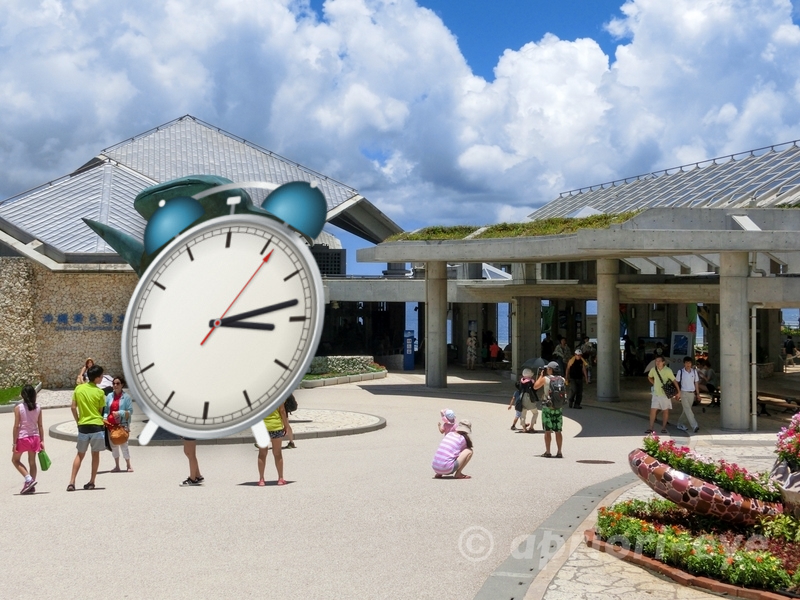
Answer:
**3:13:06**
